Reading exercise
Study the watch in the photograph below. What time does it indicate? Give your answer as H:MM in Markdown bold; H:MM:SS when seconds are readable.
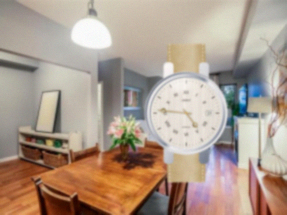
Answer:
**4:46**
